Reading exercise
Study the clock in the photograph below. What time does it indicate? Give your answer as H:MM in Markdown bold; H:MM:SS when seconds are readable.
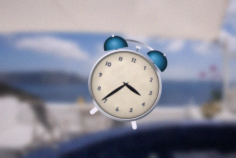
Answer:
**3:36**
